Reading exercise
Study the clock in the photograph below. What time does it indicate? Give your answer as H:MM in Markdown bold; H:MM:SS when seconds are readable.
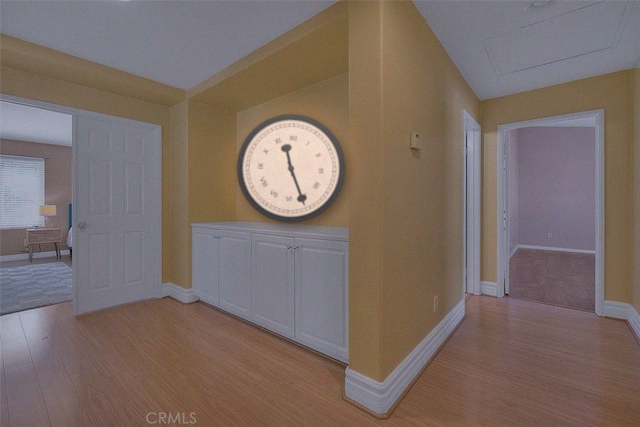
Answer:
**11:26**
